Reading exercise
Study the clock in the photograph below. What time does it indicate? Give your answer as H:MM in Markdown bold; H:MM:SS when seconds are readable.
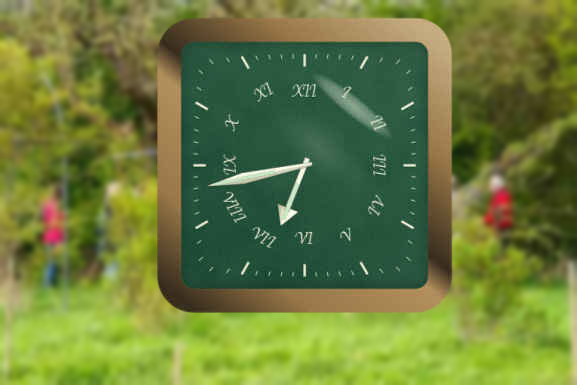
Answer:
**6:43**
